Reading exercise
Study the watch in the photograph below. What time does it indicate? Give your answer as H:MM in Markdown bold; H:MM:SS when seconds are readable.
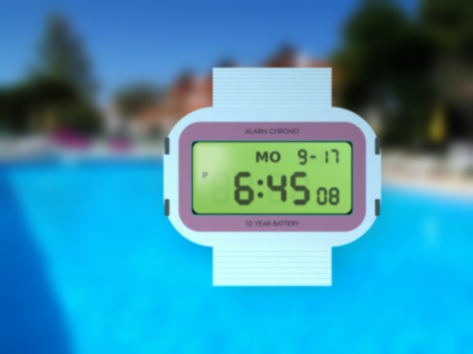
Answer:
**6:45:08**
